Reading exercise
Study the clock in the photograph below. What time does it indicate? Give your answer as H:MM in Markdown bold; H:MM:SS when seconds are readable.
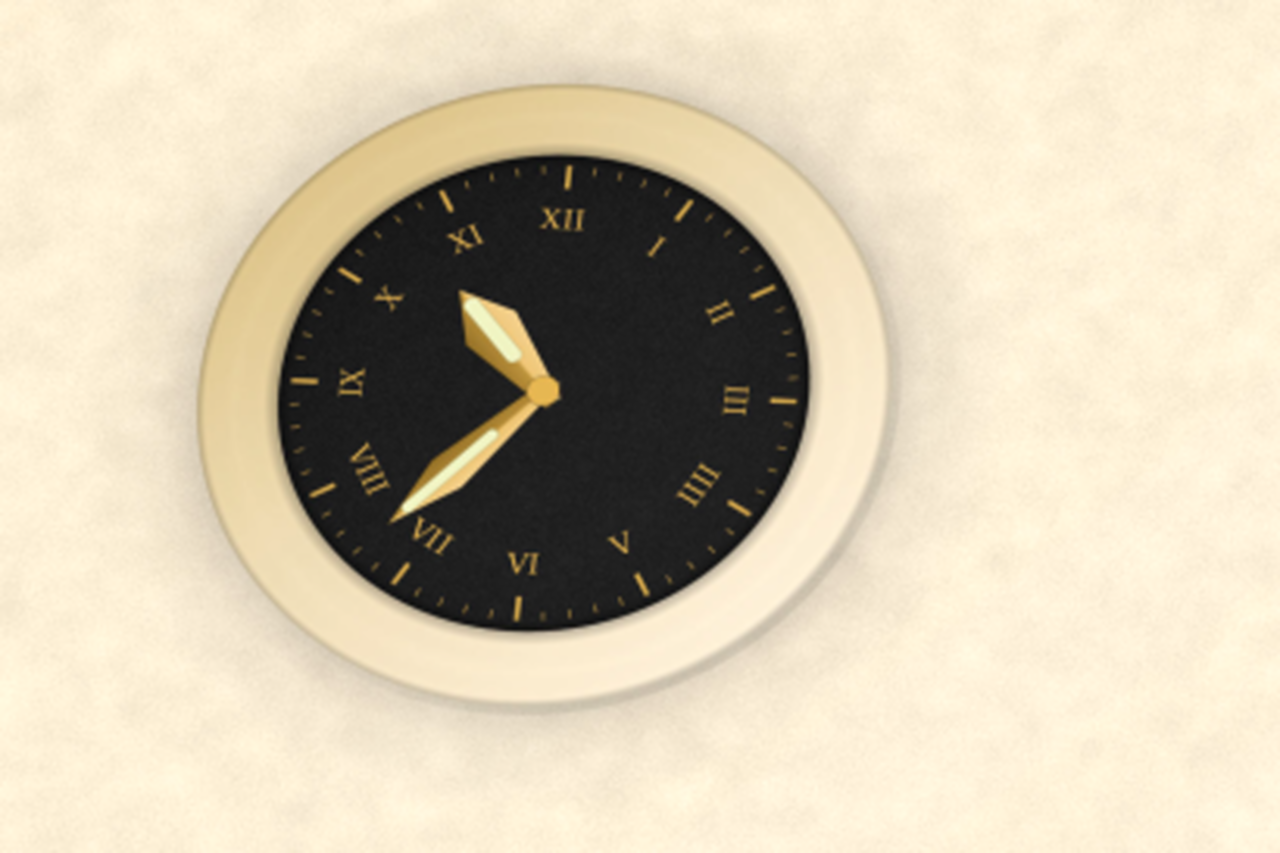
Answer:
**10:37**
